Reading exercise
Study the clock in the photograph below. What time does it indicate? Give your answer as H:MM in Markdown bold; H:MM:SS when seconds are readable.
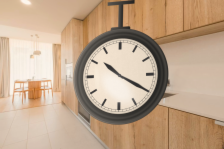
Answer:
**10:20**
